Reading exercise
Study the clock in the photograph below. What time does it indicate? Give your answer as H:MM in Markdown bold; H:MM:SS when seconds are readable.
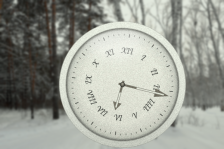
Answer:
**6:16**
